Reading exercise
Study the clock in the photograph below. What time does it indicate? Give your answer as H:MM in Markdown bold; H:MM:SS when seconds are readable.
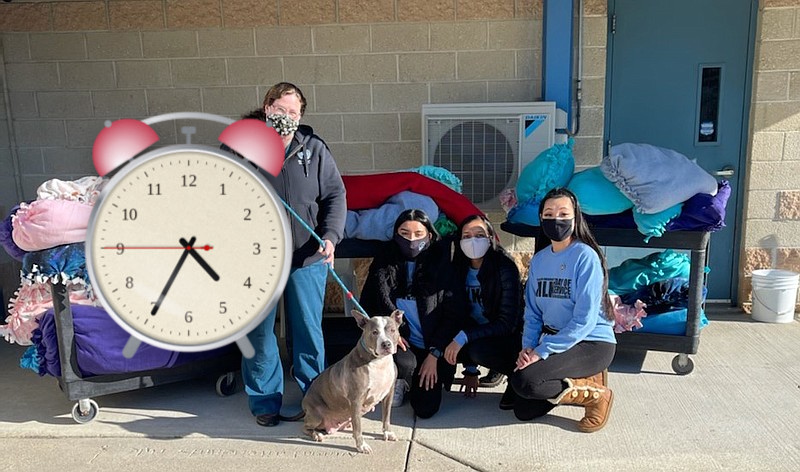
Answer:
**4:34:45**
